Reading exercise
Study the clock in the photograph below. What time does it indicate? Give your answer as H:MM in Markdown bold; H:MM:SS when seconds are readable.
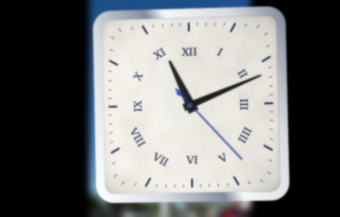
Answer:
**11:11:23**
